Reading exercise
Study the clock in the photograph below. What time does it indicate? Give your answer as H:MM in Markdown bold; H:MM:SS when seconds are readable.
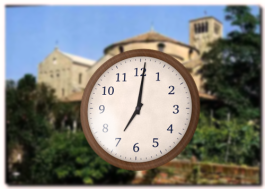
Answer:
**7:01**
